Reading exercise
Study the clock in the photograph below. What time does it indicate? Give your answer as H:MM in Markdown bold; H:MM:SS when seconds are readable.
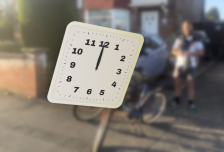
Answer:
**12:00**
